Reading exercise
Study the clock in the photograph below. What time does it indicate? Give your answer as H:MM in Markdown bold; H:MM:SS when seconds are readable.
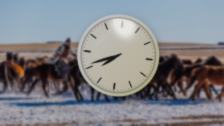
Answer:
**7:41**
